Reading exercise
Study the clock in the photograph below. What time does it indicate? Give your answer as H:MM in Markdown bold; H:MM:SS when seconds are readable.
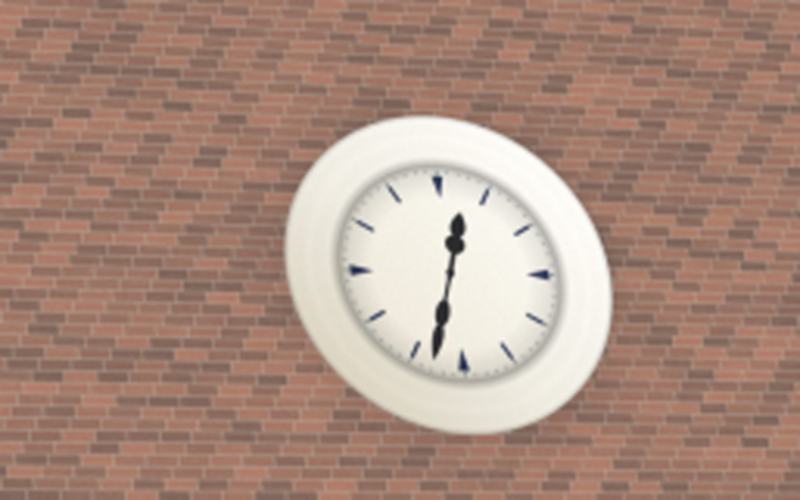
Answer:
**12:33**
